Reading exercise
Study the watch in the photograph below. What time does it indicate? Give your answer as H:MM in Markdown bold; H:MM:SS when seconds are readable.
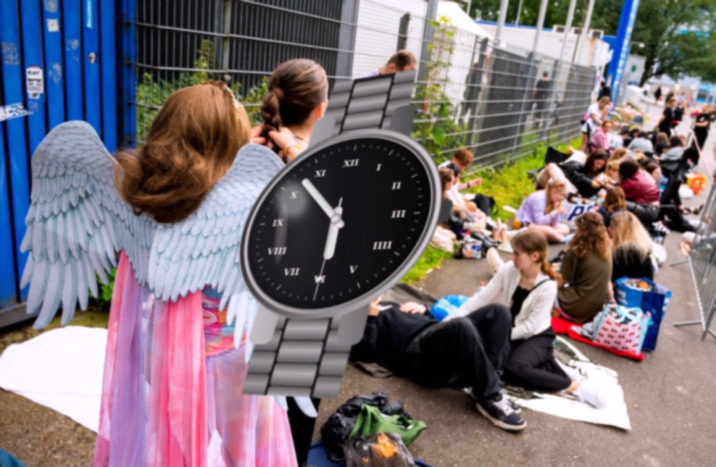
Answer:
**5:52:30**
